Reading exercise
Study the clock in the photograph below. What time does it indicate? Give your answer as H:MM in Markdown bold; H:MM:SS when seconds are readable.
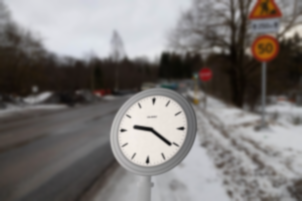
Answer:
**9:21**
